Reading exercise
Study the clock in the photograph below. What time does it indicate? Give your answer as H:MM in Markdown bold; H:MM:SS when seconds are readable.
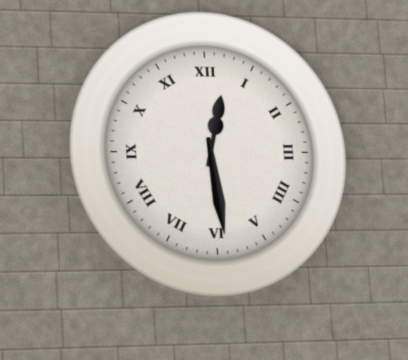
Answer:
**12:29**
